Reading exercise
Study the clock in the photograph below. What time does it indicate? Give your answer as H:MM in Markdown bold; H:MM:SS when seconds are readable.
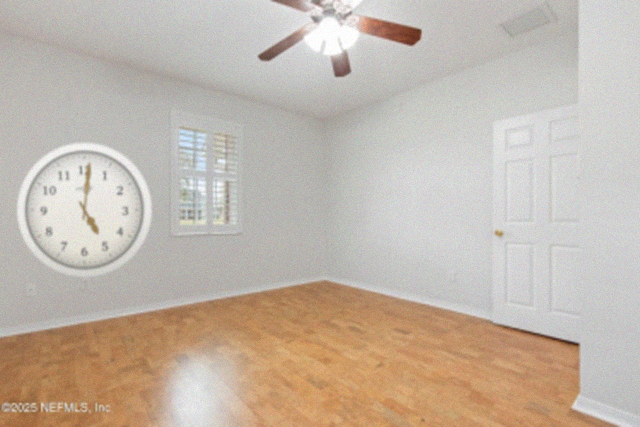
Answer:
**5:01**
